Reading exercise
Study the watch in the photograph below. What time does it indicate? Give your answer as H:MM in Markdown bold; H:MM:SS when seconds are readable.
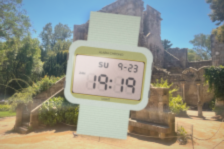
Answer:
**19:19**
